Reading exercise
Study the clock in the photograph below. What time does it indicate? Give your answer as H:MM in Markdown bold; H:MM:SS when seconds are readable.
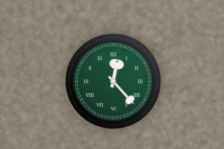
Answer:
**12:23**
